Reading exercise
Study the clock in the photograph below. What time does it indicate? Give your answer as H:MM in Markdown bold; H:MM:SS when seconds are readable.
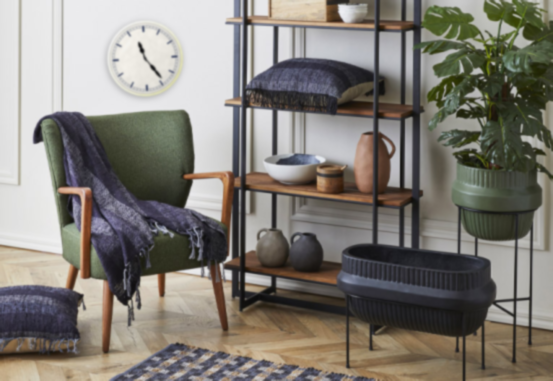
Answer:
**11:24**
